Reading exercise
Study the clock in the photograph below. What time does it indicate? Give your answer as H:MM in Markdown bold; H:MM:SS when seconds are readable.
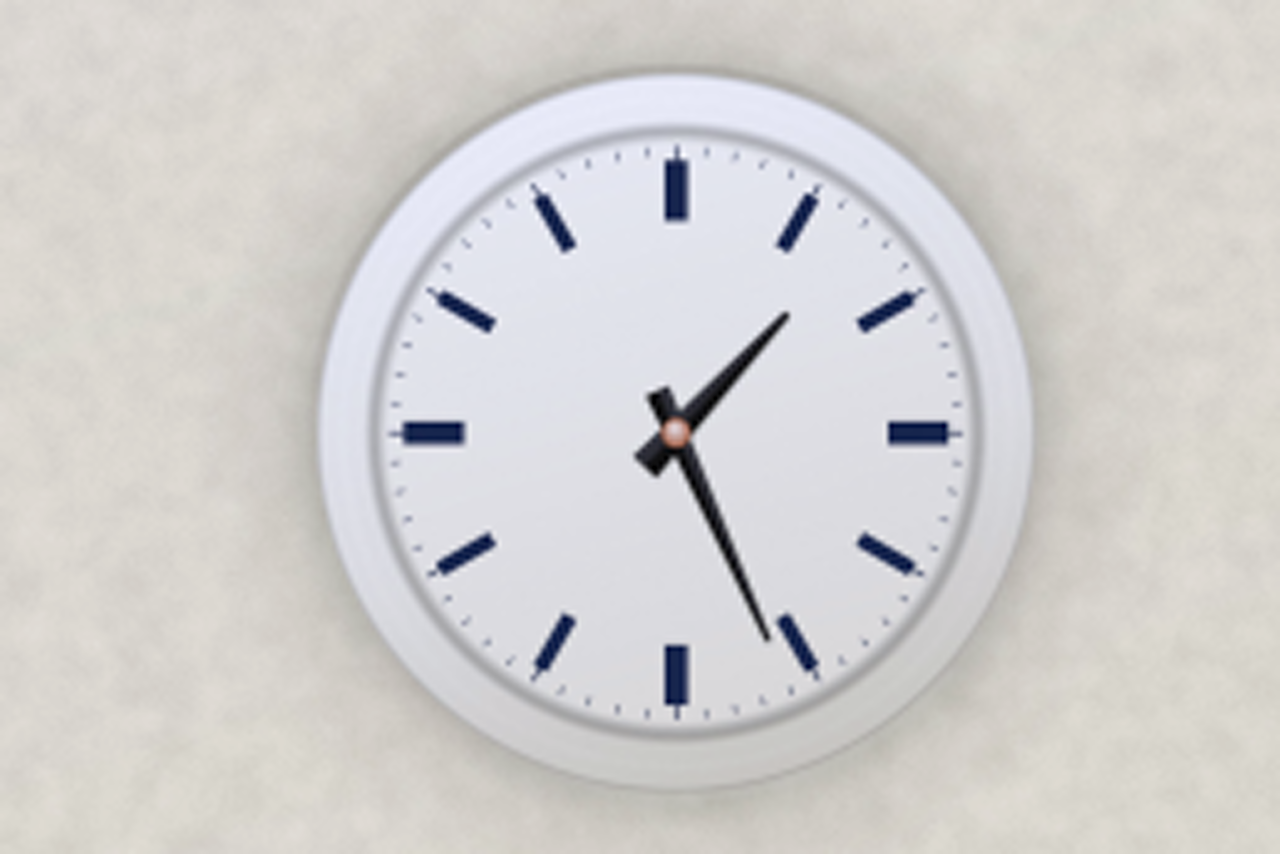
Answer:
**1:26**
